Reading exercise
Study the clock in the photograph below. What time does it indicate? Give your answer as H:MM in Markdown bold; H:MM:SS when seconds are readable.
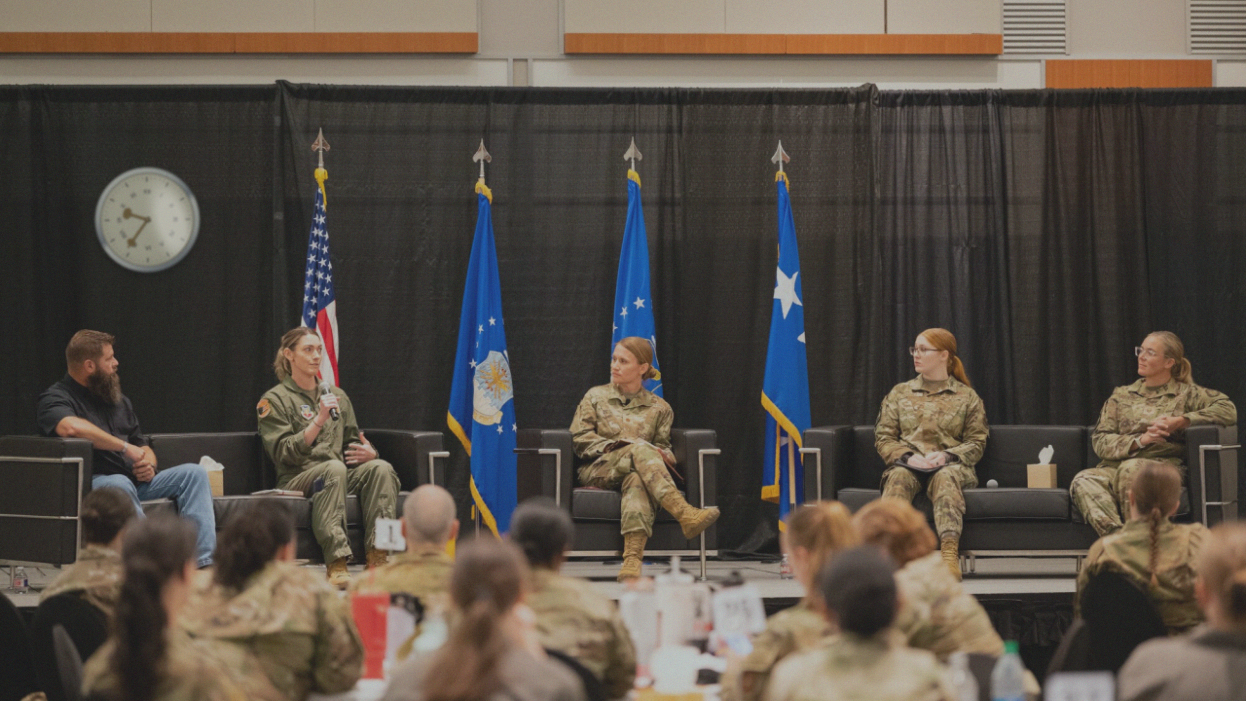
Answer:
**9:36**
